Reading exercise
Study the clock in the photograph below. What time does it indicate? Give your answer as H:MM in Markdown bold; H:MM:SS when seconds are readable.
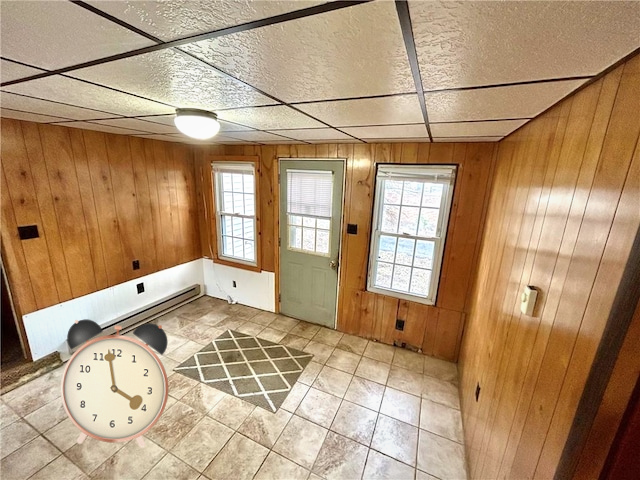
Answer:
**3:58**
